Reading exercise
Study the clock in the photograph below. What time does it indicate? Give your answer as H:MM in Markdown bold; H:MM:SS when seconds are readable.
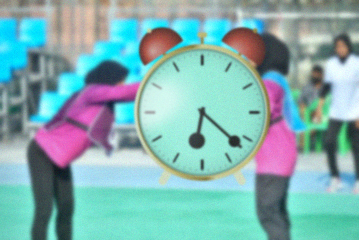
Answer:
**6:22**
